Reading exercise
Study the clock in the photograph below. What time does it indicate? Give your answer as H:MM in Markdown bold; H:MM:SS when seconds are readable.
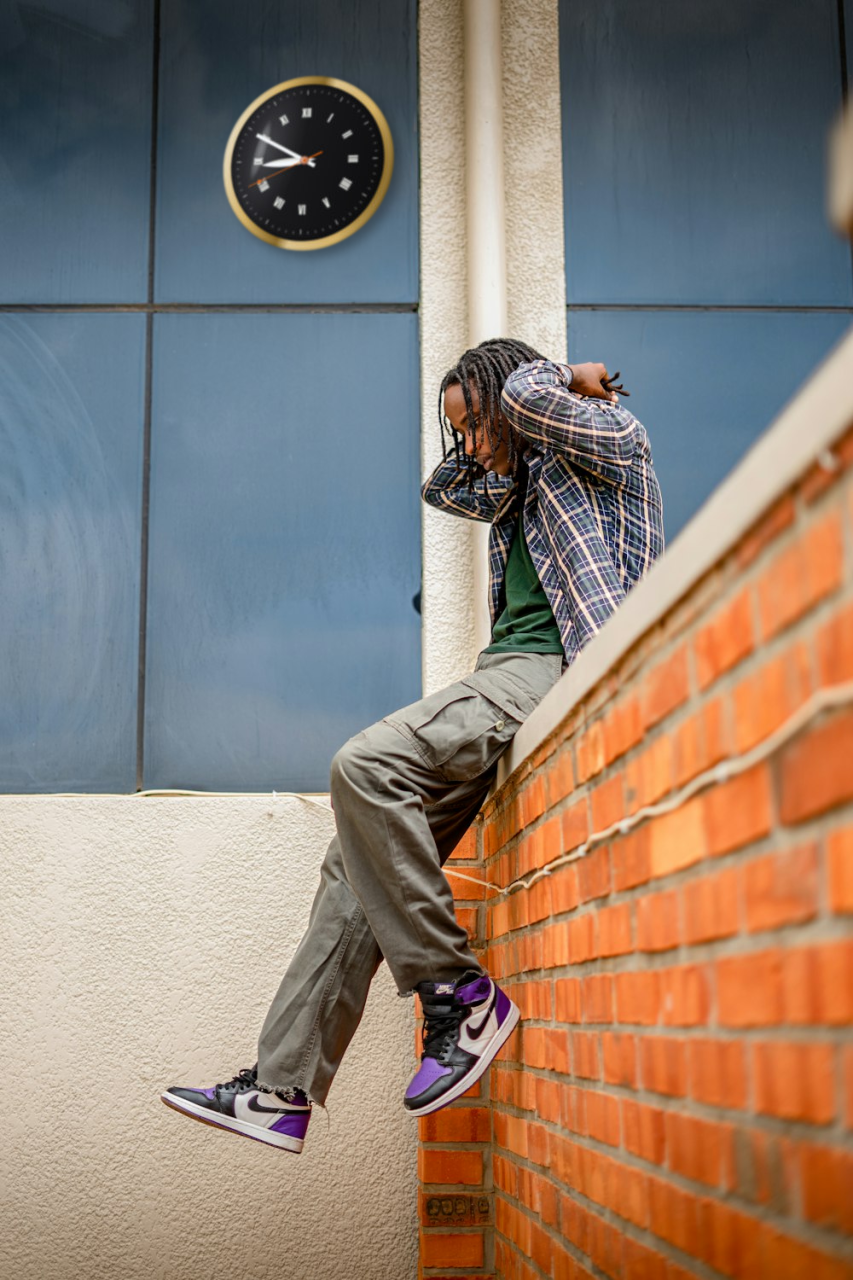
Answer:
**8:49:41**
